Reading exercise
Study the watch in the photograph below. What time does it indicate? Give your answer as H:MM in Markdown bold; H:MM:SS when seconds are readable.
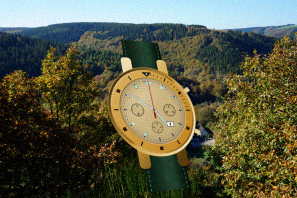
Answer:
**4:51**
